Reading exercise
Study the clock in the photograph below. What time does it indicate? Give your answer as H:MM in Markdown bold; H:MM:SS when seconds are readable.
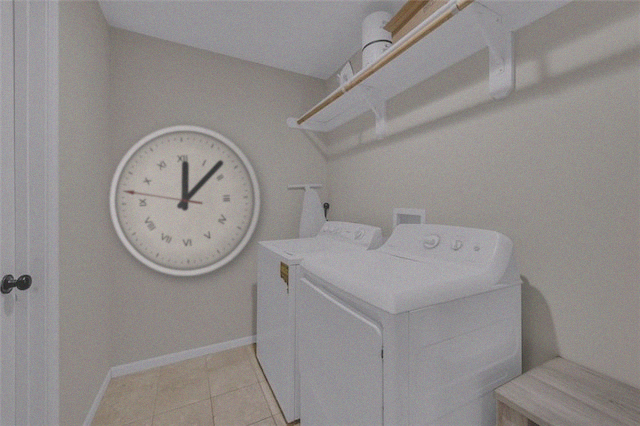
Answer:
**12:07:47**
